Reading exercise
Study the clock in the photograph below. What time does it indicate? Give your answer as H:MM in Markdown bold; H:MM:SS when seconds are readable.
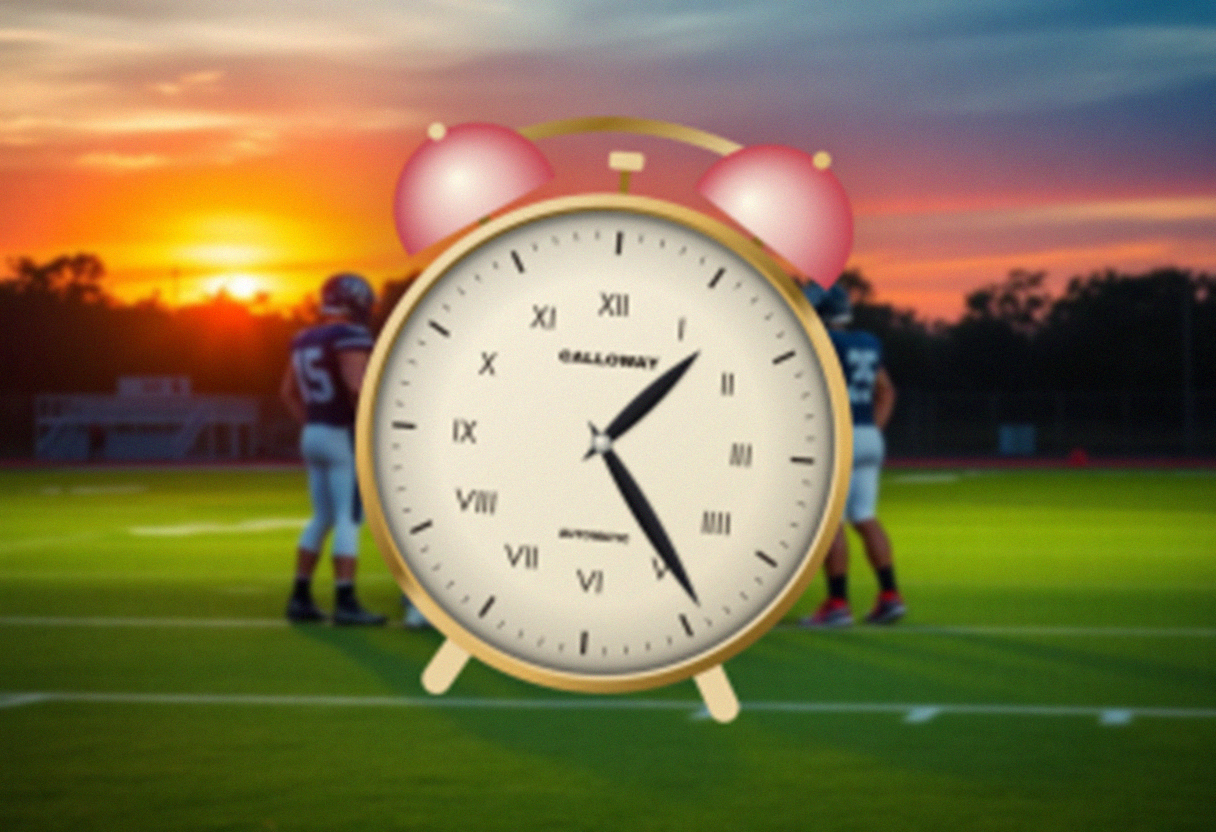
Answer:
**1:24**
